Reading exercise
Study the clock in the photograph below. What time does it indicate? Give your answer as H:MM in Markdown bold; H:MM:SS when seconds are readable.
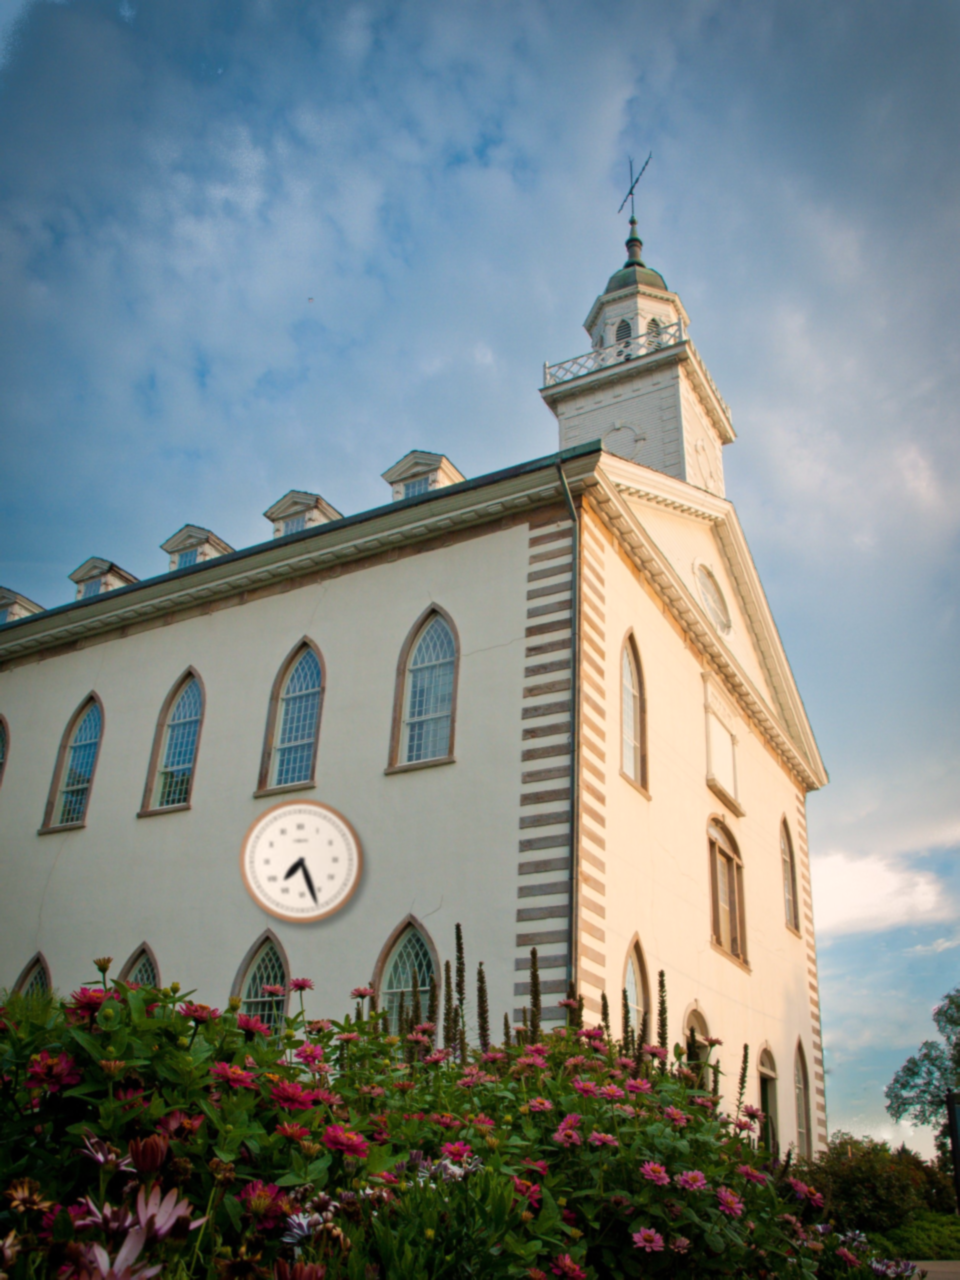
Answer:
**7:27**
